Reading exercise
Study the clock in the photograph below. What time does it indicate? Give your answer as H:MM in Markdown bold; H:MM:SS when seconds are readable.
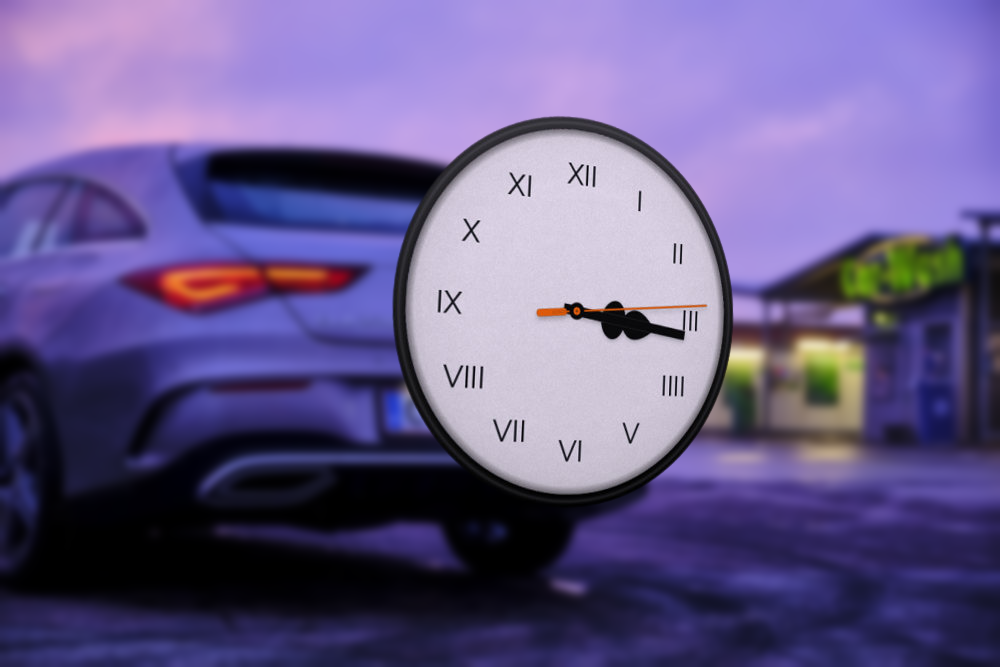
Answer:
**3:16:14**
